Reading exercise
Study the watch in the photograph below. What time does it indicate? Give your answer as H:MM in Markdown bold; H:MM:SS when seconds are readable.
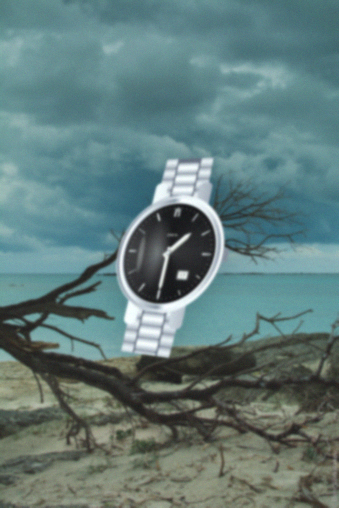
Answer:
**1:30**
